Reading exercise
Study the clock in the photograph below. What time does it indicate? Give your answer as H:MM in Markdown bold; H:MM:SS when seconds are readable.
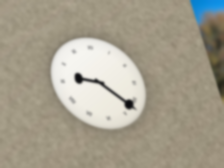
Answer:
**9:22**
